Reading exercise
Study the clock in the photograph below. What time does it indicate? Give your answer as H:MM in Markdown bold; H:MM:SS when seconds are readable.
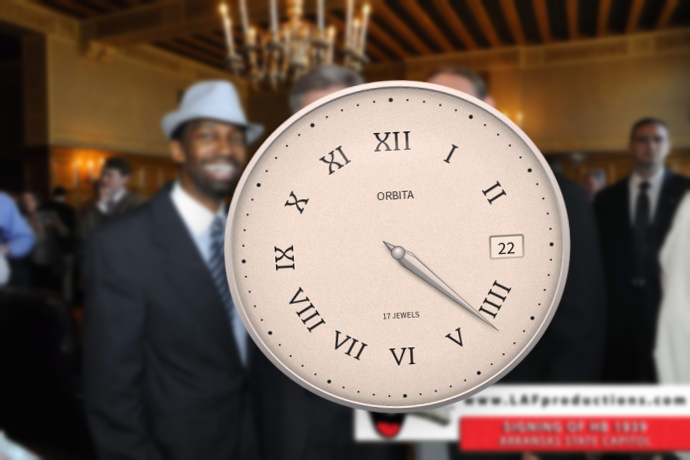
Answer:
**4:22**
